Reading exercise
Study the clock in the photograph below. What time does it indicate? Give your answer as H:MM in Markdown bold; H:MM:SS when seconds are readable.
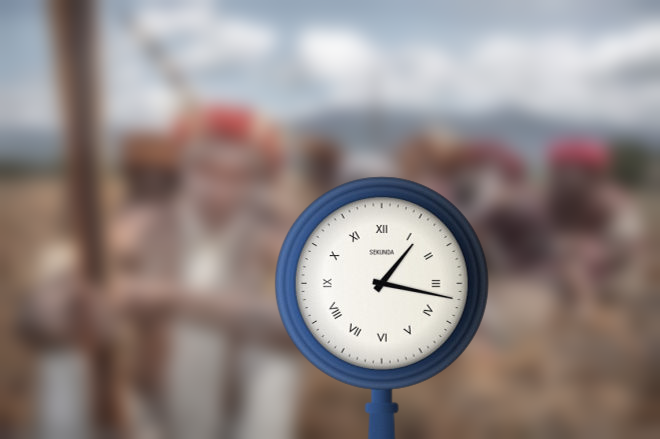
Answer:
**1:17**
